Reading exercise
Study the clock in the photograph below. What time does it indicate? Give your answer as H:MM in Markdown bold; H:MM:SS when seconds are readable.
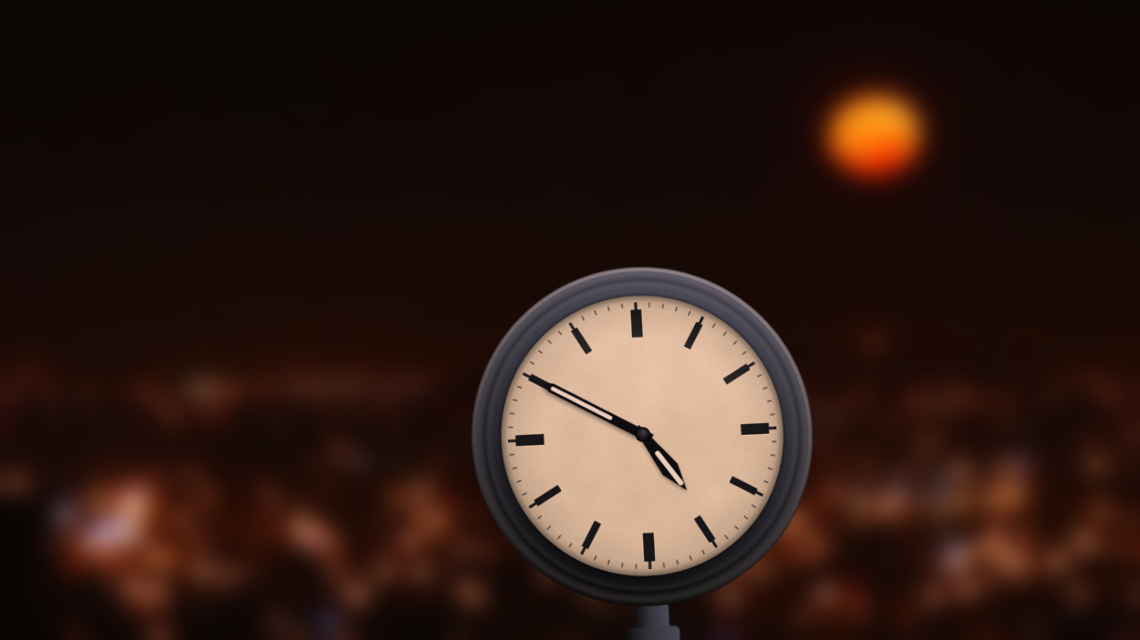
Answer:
**4:50**
